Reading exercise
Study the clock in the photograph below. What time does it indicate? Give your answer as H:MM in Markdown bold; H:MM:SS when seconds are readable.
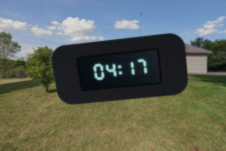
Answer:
**4:17**
